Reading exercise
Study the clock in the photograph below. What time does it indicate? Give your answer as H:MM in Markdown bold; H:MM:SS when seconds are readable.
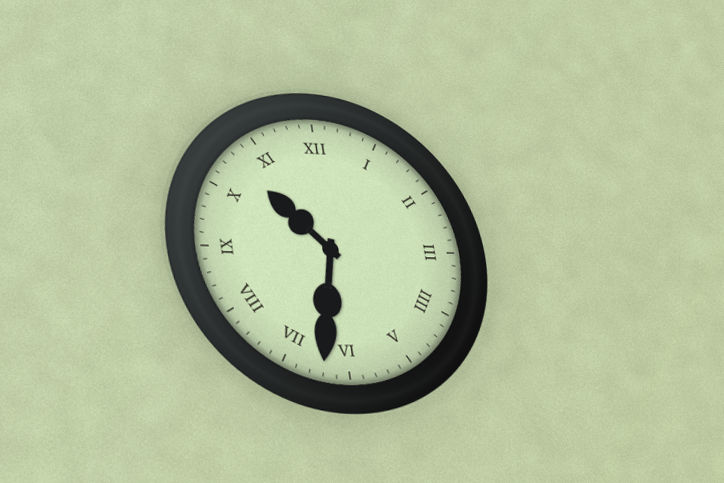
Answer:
**10:32**
